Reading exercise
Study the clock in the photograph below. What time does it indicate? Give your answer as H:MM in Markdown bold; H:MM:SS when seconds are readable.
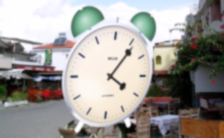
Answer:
**4:06**
